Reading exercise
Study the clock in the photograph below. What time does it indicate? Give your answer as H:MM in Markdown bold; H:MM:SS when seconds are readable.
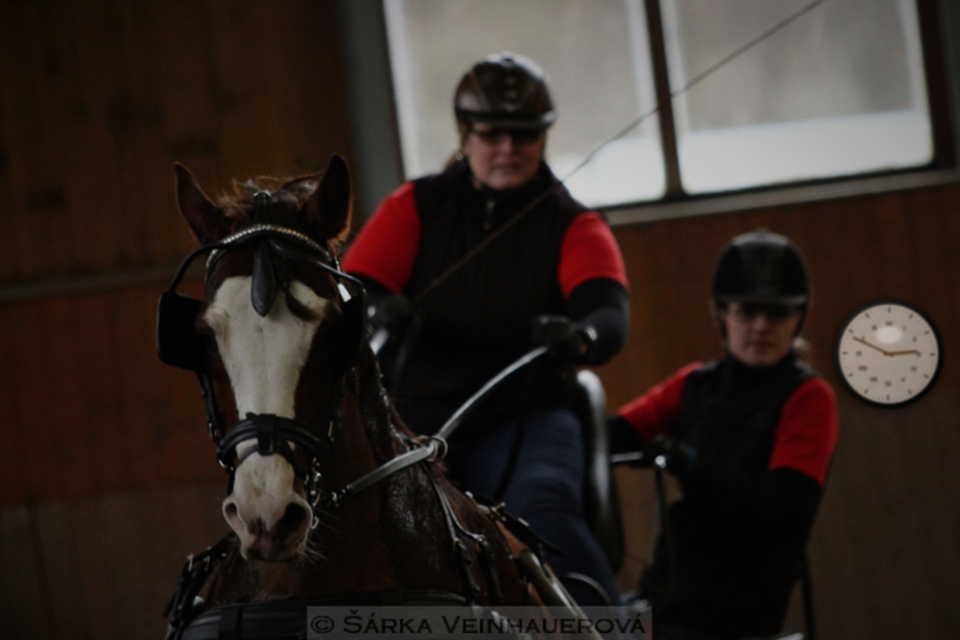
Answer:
**2:49**
